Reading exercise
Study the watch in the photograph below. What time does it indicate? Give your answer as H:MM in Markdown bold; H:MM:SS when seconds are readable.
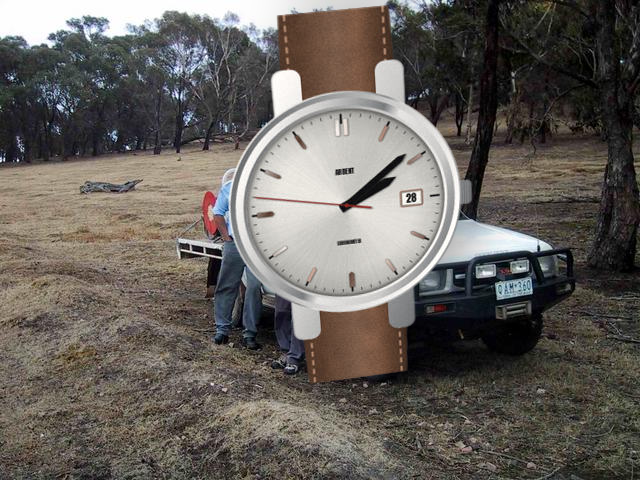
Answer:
**2:08:47**
